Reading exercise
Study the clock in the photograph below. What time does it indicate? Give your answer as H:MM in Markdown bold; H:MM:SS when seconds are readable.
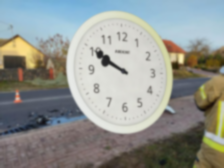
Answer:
**9:50**
